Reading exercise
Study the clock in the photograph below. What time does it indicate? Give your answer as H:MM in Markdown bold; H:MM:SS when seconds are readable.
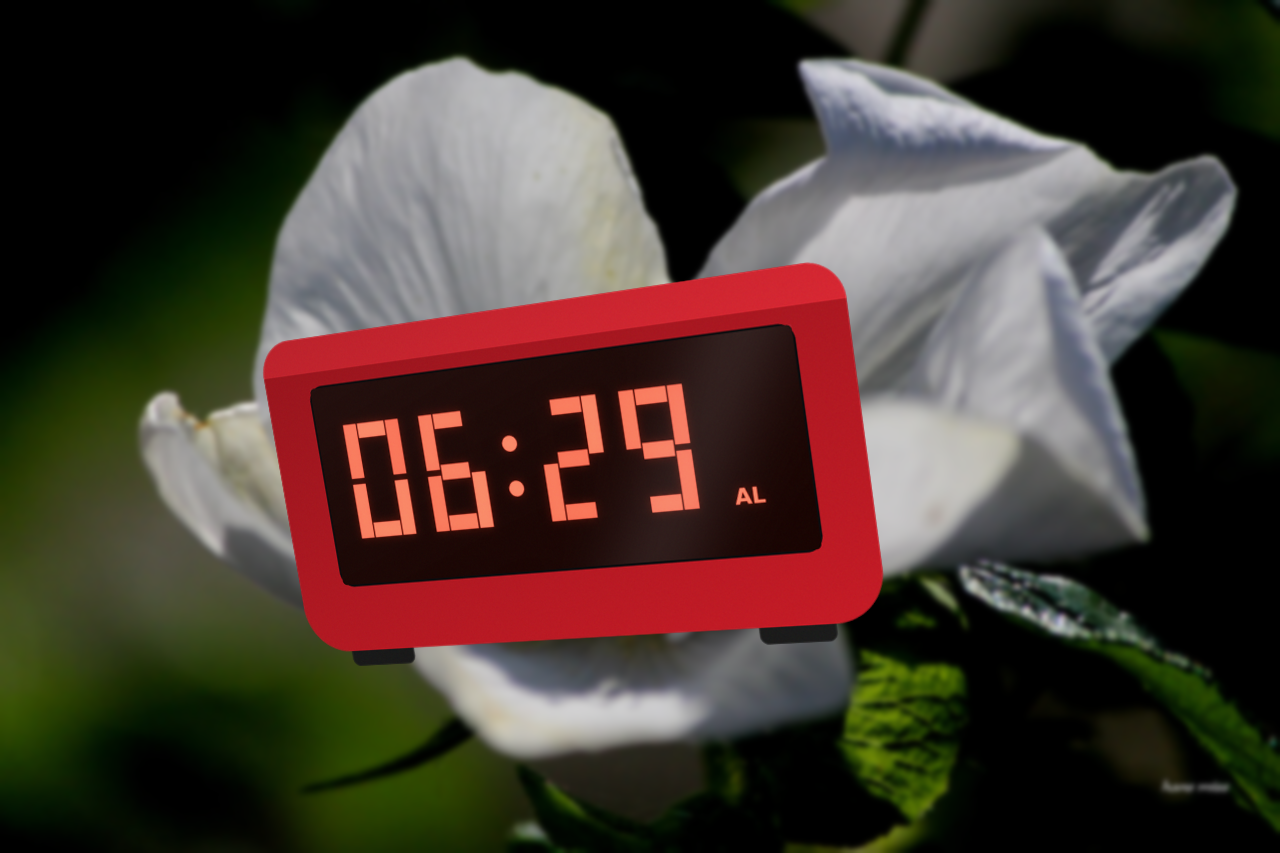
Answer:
**6:29**
